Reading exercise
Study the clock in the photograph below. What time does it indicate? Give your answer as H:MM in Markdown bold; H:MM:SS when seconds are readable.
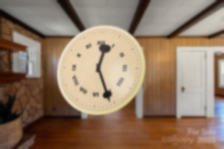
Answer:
**12:26**
